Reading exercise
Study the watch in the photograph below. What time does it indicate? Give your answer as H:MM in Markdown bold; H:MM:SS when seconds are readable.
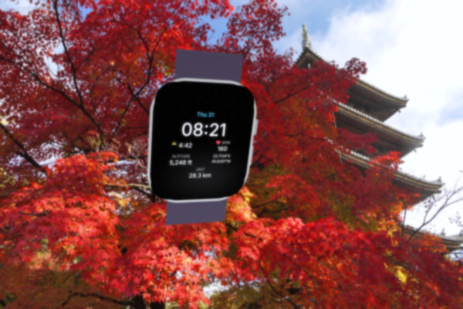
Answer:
**8:21**
